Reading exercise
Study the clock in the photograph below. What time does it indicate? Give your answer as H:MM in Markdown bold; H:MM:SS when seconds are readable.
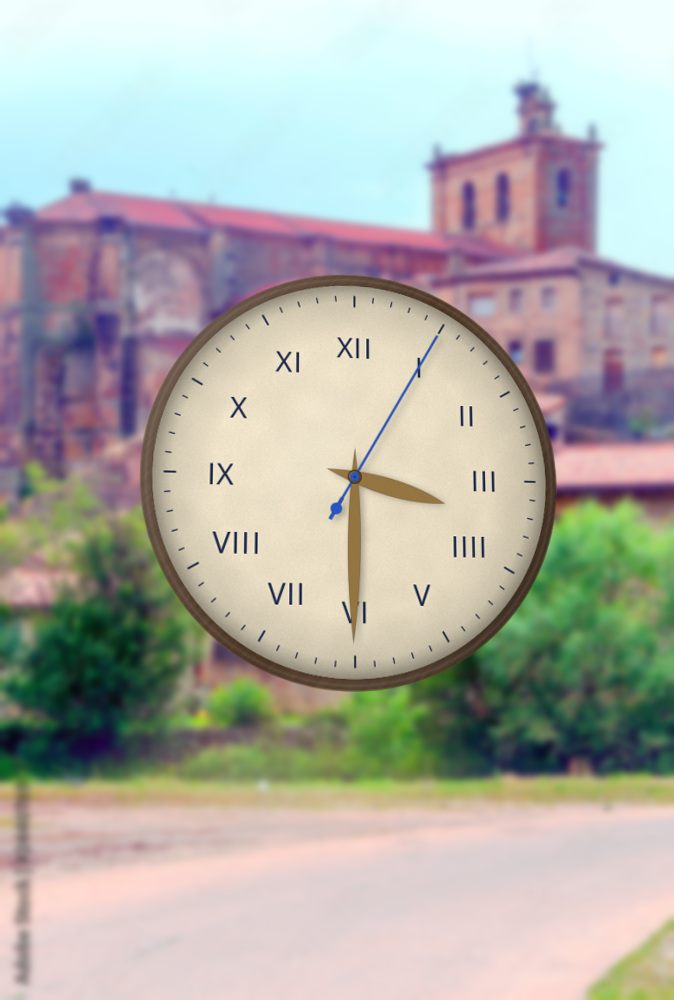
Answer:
**3:30:05**
